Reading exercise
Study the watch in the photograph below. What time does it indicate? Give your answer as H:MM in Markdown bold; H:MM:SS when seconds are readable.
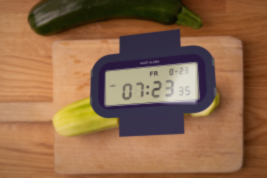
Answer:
**7:23**
